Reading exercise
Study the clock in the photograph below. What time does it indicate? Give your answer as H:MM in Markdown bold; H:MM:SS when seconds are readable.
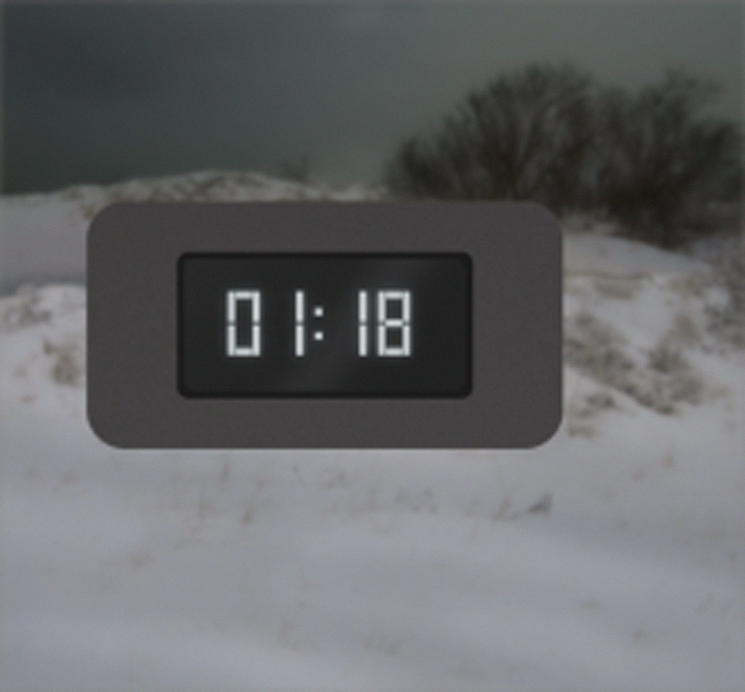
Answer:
**1:18**
